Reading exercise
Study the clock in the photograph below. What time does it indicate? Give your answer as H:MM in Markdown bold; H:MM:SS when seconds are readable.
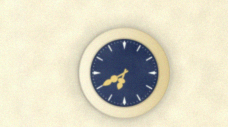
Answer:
**6:40**
